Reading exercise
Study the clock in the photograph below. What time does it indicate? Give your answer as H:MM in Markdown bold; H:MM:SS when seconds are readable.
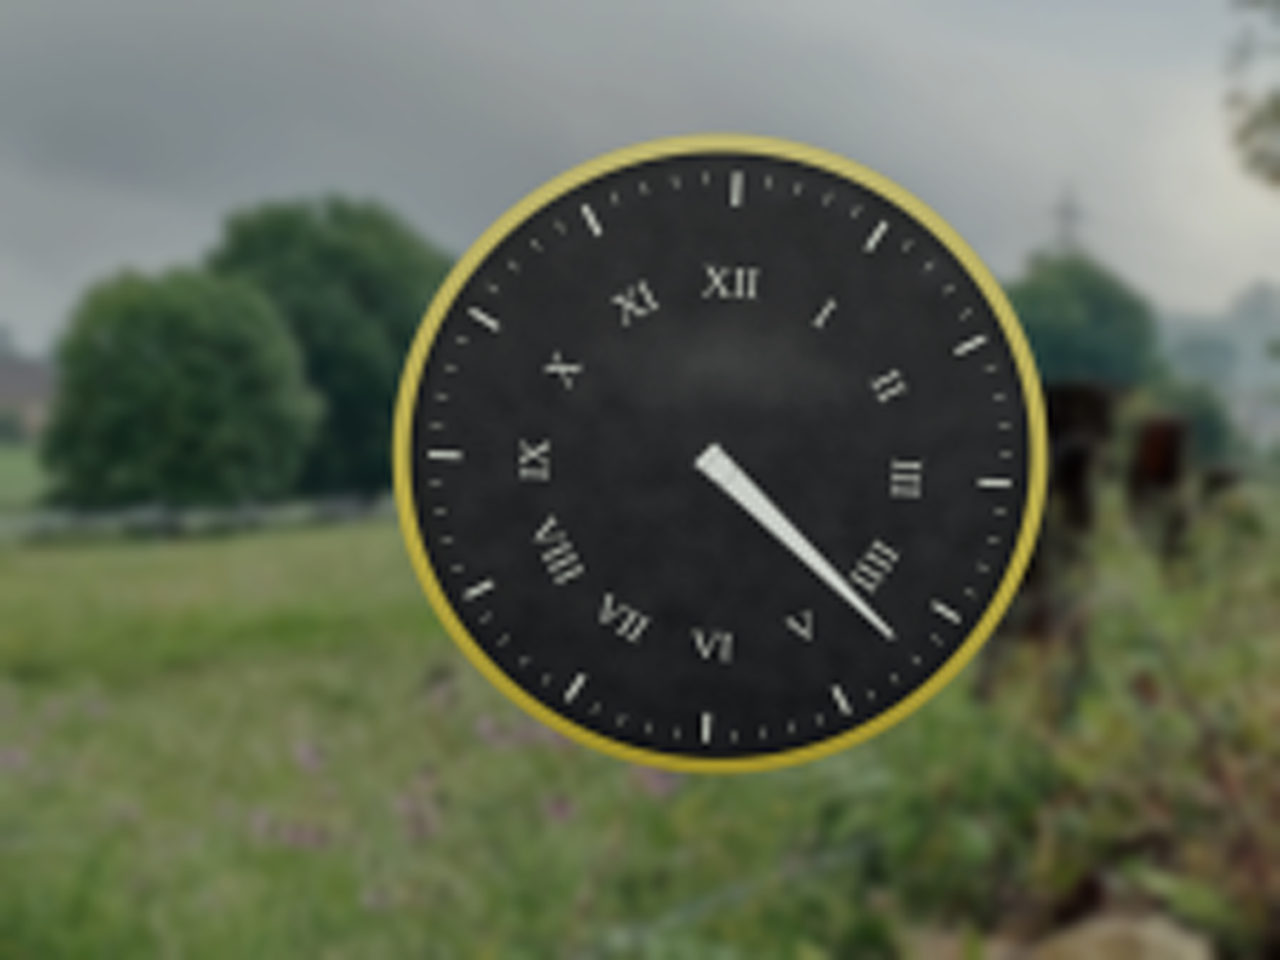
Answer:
**4:22**
